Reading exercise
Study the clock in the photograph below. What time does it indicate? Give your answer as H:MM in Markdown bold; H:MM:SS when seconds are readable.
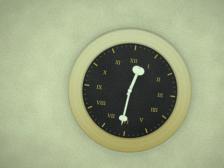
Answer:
**12:31**
